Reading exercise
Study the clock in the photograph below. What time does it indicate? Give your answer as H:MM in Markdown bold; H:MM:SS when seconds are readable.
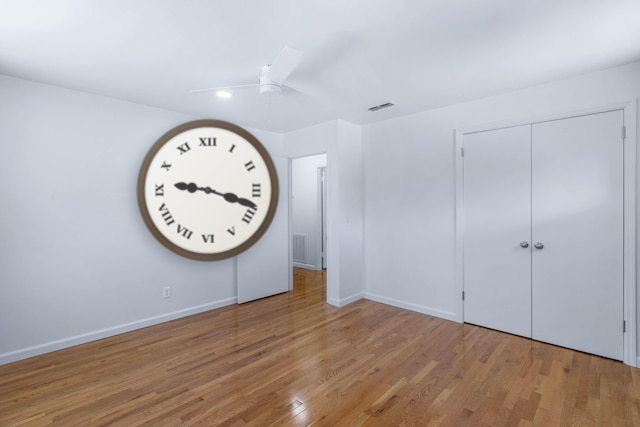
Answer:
**9:18**
